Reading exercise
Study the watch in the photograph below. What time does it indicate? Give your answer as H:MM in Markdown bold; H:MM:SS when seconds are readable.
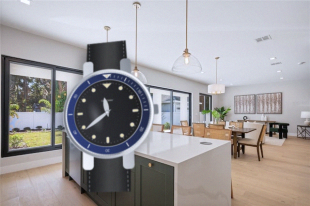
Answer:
**11:39**
